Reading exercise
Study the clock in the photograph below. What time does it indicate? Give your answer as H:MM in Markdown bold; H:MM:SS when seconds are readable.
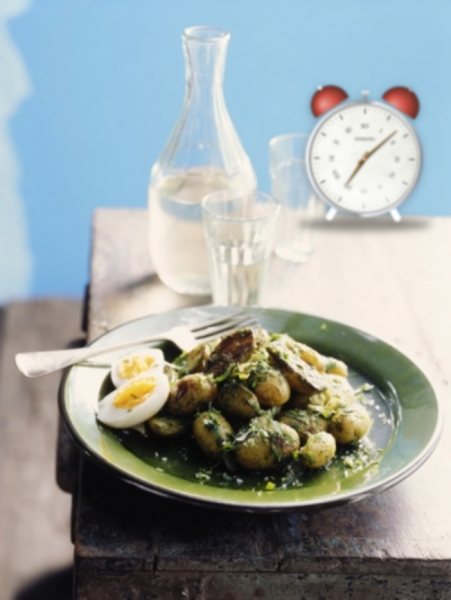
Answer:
**7:08**
